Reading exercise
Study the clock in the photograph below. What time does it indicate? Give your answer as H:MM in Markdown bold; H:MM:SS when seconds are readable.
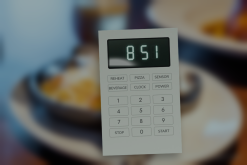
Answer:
**8:51**
